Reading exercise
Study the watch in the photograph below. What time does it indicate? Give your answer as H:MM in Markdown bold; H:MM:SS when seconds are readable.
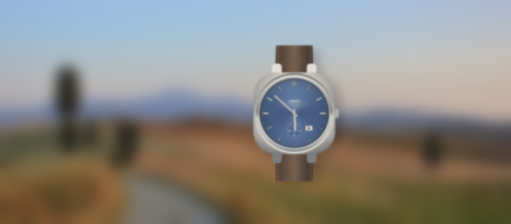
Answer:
**5:52**
